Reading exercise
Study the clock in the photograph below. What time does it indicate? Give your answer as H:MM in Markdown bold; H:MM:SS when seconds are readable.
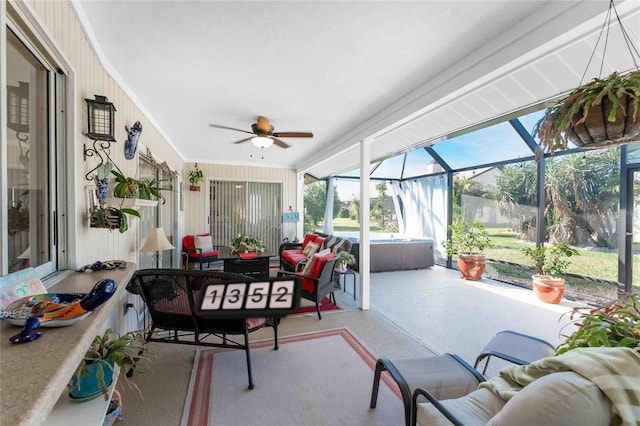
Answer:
**13:52**
